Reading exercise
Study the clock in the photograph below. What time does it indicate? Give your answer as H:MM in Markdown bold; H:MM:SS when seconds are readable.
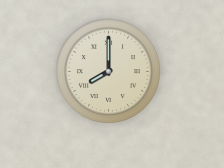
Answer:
**8:00**
